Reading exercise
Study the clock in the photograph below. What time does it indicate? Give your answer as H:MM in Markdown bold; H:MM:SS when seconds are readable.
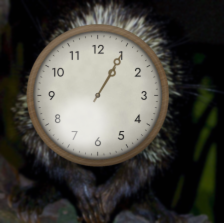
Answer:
**1:05**
